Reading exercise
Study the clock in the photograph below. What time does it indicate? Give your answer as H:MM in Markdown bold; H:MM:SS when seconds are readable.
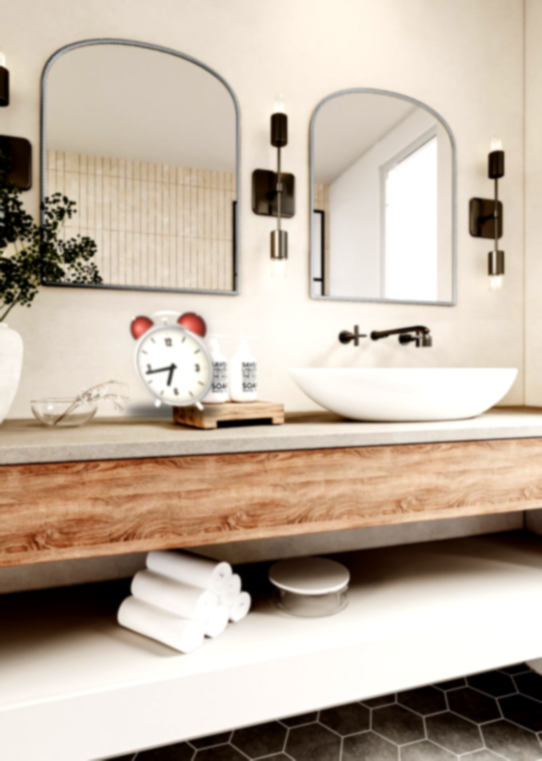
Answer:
**6:43**
